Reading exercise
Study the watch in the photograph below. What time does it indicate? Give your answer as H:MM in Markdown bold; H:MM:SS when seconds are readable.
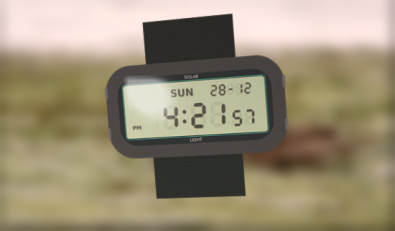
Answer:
**4:21:57**
